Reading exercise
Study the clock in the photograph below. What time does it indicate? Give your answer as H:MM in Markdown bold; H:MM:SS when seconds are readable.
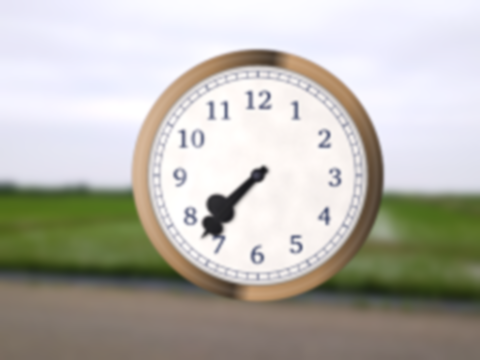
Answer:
**7:37**
